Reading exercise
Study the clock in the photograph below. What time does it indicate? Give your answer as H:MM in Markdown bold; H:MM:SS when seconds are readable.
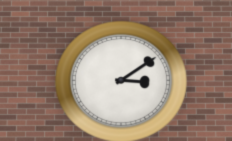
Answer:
**3:09**
